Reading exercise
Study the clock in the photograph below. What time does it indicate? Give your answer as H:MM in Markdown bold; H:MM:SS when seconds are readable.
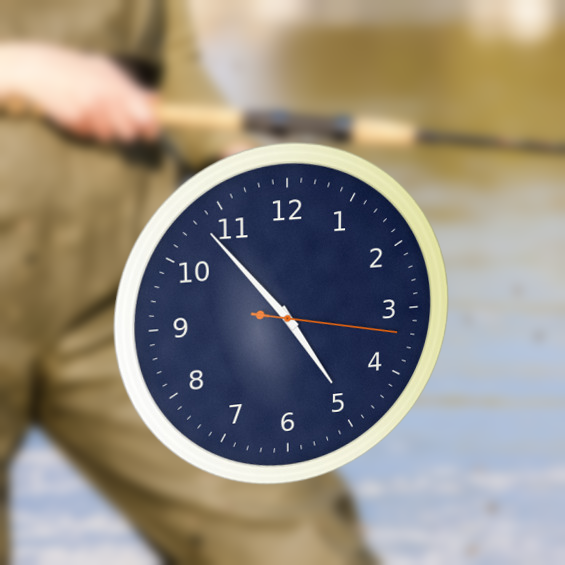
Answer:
**4:53:17**
